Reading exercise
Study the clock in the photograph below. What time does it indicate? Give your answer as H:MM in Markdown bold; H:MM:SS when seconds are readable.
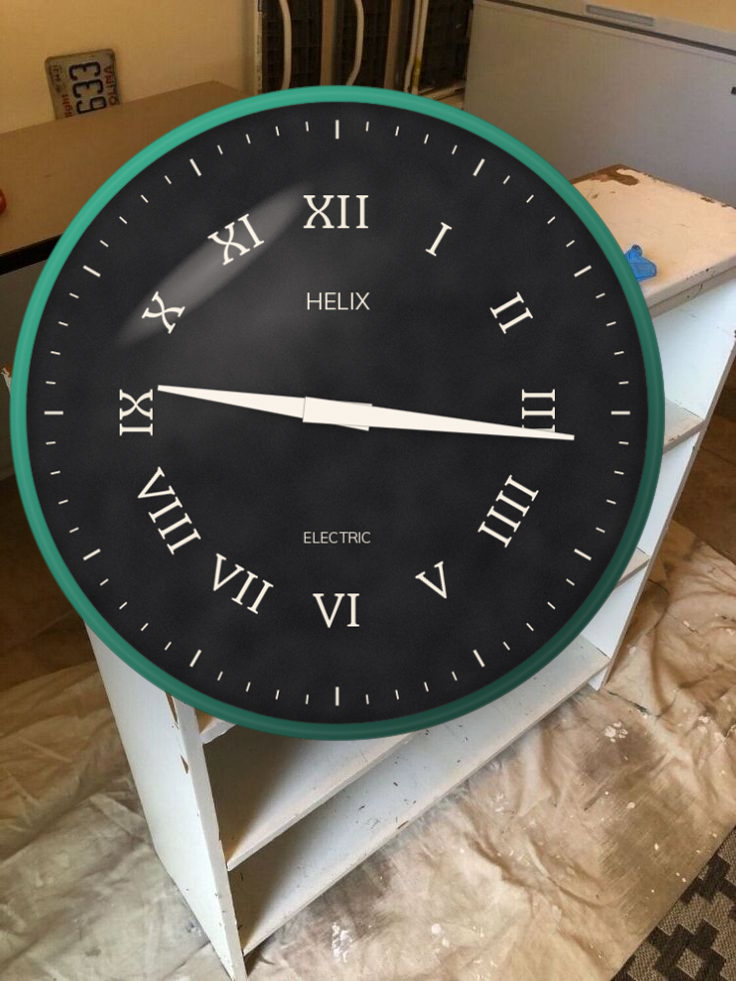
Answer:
**9:16**
